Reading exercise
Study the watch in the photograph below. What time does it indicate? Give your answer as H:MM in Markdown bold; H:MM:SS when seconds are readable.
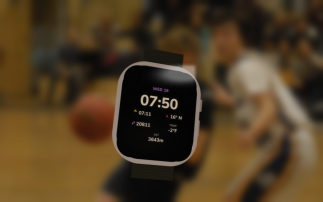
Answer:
**7:50**
